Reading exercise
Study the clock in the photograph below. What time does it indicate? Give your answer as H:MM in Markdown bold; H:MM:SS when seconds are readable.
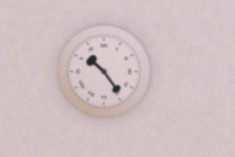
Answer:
**10:24**
